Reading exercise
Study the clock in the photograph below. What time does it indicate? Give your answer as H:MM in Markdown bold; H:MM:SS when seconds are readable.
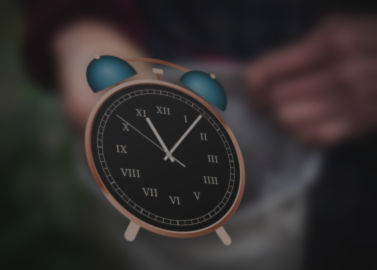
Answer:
**11:06:51**
